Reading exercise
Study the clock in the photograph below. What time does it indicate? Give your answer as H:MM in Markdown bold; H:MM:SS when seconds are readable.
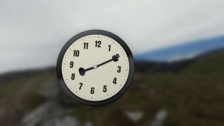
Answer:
**8:10**
